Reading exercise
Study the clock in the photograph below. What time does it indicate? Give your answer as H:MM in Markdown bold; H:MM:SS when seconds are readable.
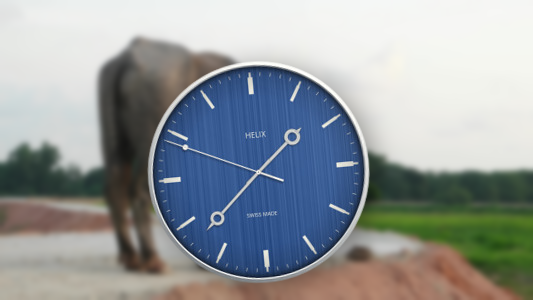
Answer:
**1:37:49**
